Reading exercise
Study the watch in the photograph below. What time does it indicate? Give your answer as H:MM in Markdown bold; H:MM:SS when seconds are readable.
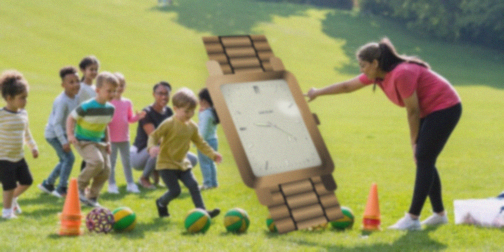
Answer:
**9:22**
